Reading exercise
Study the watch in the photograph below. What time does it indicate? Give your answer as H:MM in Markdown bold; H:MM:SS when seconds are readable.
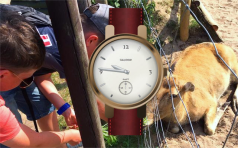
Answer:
**9:46**
